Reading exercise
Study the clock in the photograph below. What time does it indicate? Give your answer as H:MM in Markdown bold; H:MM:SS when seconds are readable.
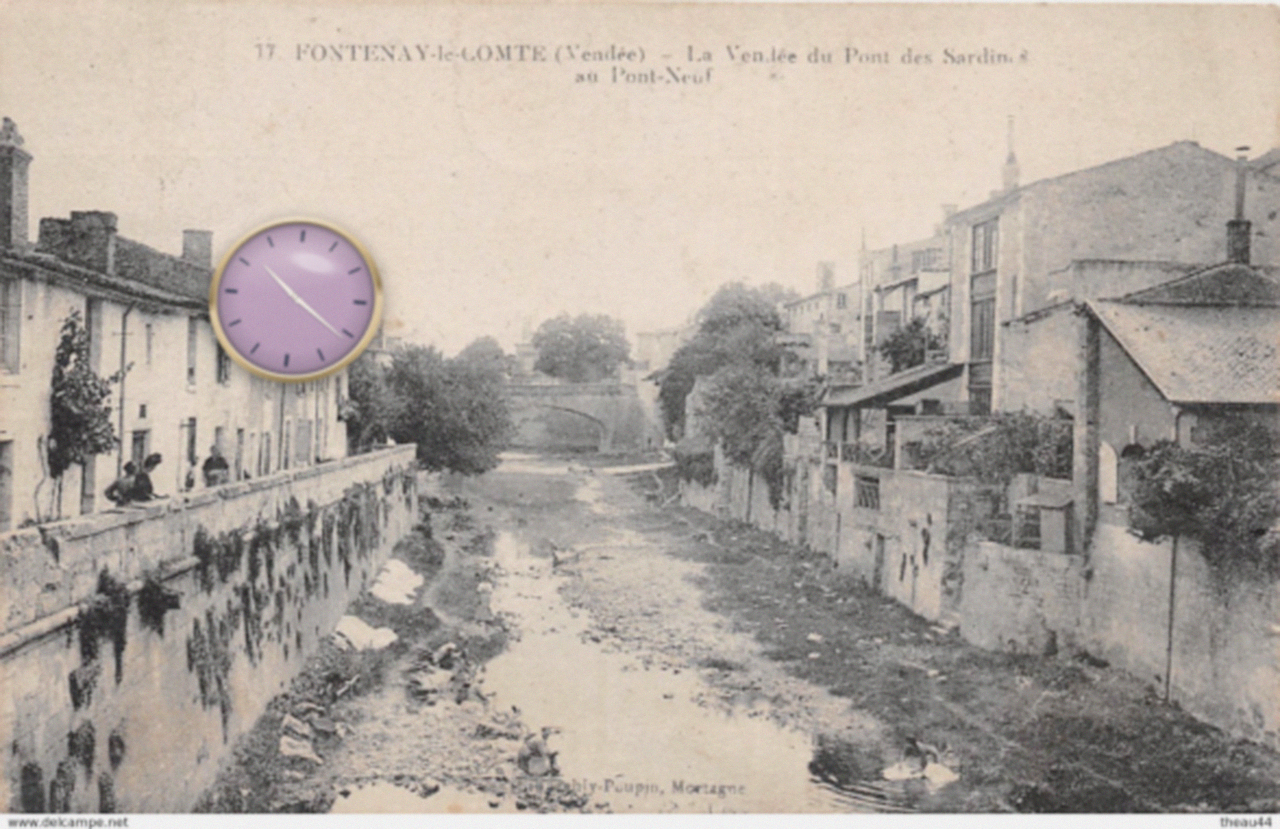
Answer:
**10:21**
